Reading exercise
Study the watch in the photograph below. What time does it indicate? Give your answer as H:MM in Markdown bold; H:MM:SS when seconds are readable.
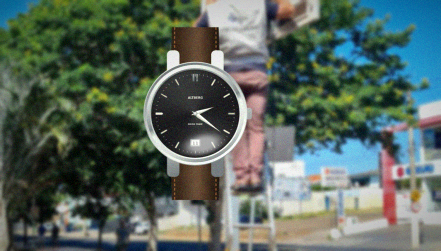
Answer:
**2:21**
